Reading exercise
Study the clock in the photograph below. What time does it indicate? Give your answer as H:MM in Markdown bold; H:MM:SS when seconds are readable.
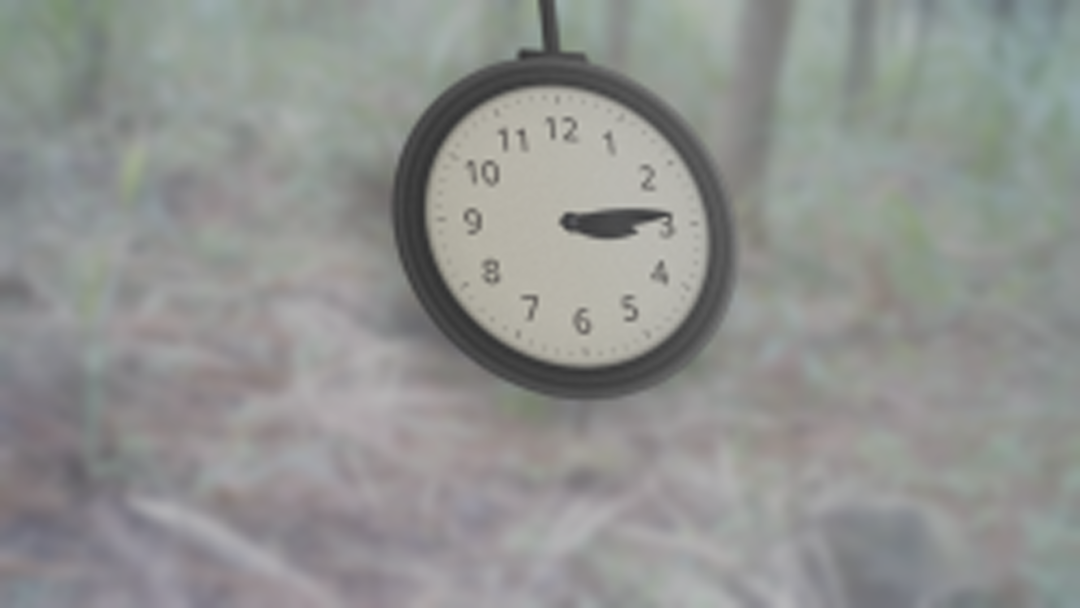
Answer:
**3:14**
